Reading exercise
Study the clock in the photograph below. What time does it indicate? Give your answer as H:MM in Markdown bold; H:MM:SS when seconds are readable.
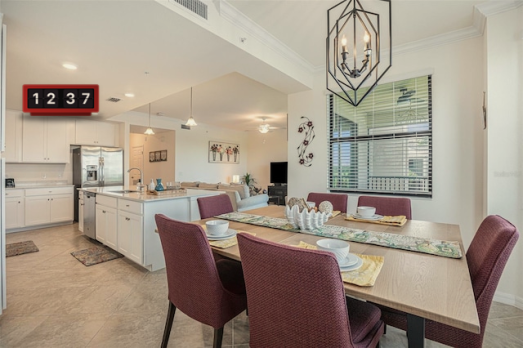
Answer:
**12:37**
